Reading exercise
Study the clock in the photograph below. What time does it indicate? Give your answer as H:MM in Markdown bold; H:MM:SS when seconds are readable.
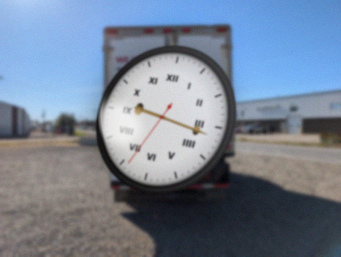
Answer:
**9:16:34**
